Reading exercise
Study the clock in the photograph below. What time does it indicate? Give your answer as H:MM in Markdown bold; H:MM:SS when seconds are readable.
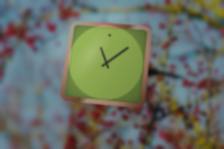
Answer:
**11:08**
